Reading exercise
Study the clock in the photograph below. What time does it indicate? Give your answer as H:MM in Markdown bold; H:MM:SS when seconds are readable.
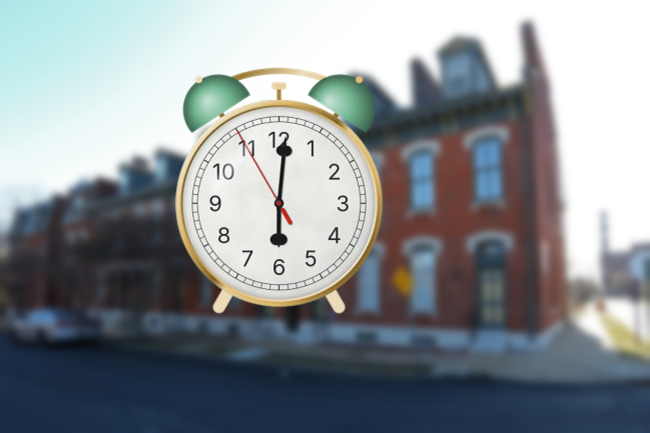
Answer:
**6:00:55**
